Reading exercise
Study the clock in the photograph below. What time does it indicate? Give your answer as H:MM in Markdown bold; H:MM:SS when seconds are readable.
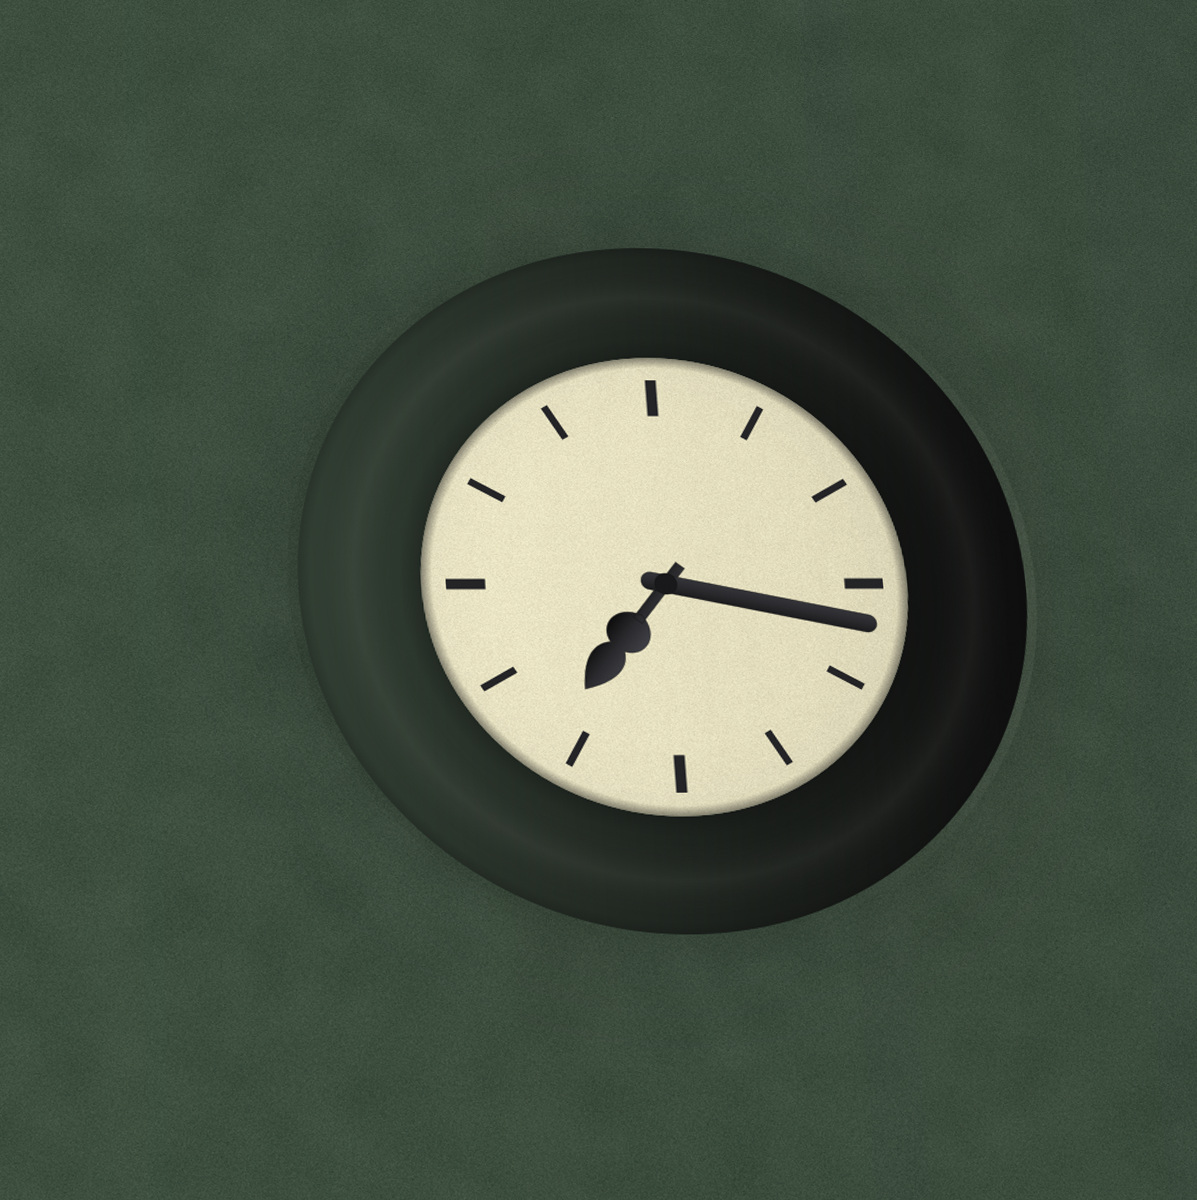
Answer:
**7:17**
